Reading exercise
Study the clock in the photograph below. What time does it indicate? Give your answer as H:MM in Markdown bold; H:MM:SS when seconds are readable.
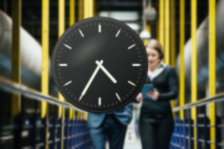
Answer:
**4:35**
